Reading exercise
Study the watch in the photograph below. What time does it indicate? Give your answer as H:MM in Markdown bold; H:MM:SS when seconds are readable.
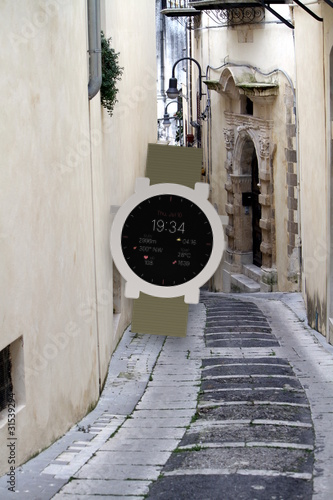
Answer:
**19:34**
